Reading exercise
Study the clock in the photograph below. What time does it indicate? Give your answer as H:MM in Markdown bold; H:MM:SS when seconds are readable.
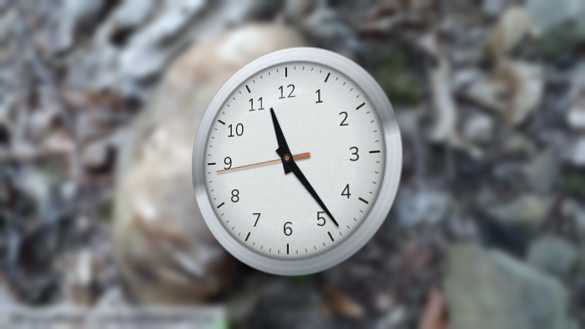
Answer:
**11:23:44**
